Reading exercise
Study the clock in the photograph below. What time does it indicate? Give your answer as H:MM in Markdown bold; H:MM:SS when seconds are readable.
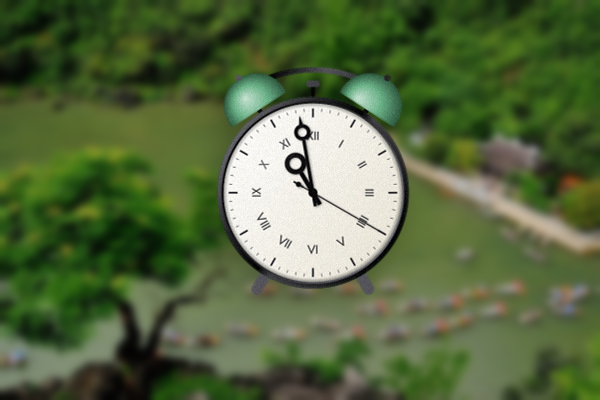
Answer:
**10:58:20**
